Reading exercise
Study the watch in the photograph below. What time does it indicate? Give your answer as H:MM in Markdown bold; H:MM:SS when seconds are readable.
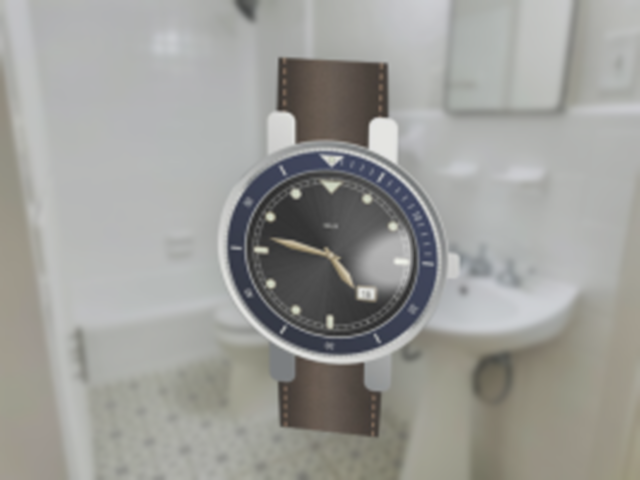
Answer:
**4:47**
